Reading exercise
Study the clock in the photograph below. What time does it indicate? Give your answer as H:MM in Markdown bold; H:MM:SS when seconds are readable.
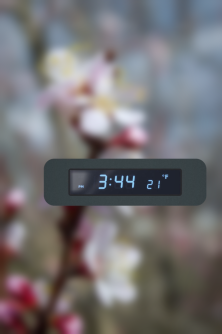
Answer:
**3:44**
